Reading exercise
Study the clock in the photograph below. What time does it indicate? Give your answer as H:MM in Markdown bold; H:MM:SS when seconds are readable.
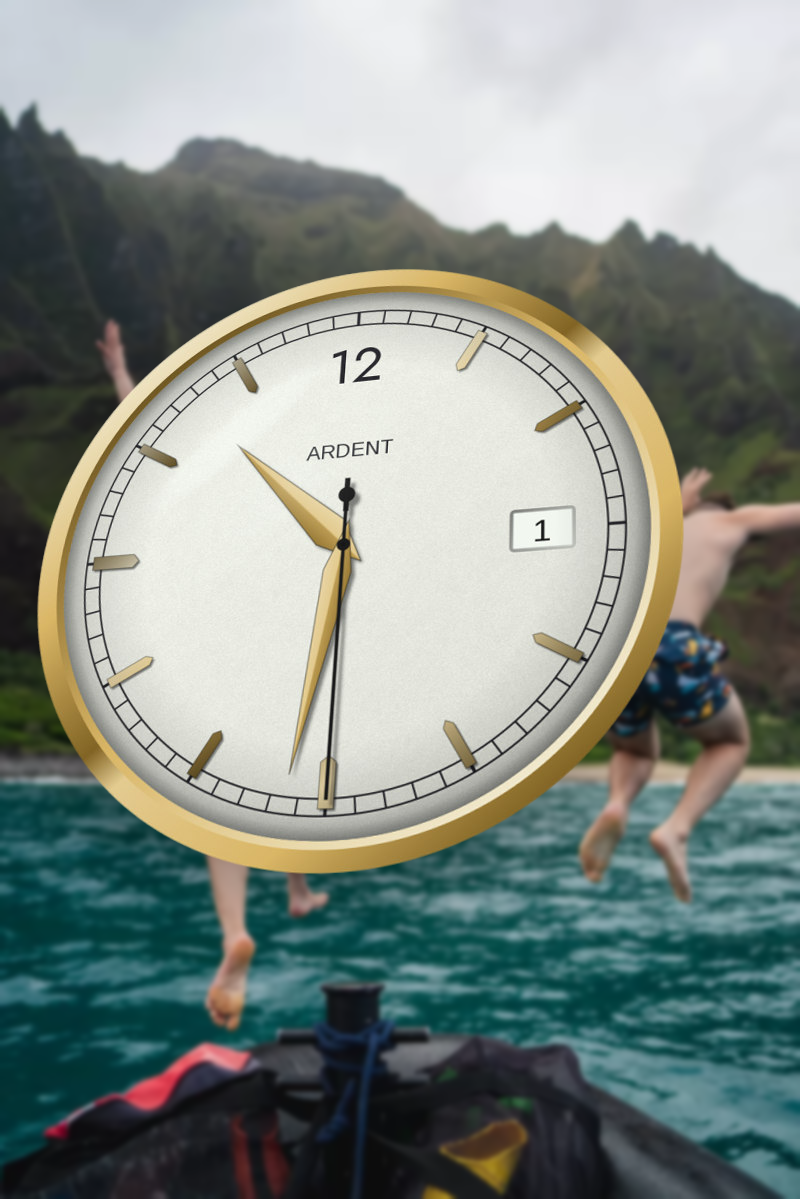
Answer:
**10:31:30**
